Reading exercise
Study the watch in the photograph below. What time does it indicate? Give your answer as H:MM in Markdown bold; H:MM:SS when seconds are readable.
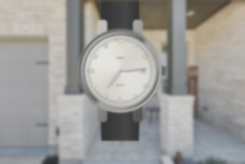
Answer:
**7:14**
